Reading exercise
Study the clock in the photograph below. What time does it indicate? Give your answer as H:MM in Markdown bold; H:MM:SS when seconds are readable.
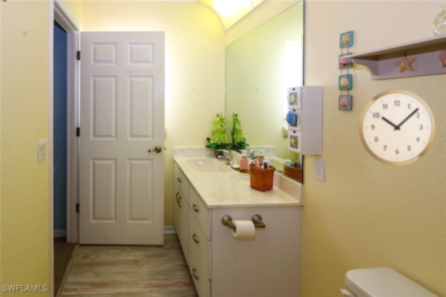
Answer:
**10:08**
